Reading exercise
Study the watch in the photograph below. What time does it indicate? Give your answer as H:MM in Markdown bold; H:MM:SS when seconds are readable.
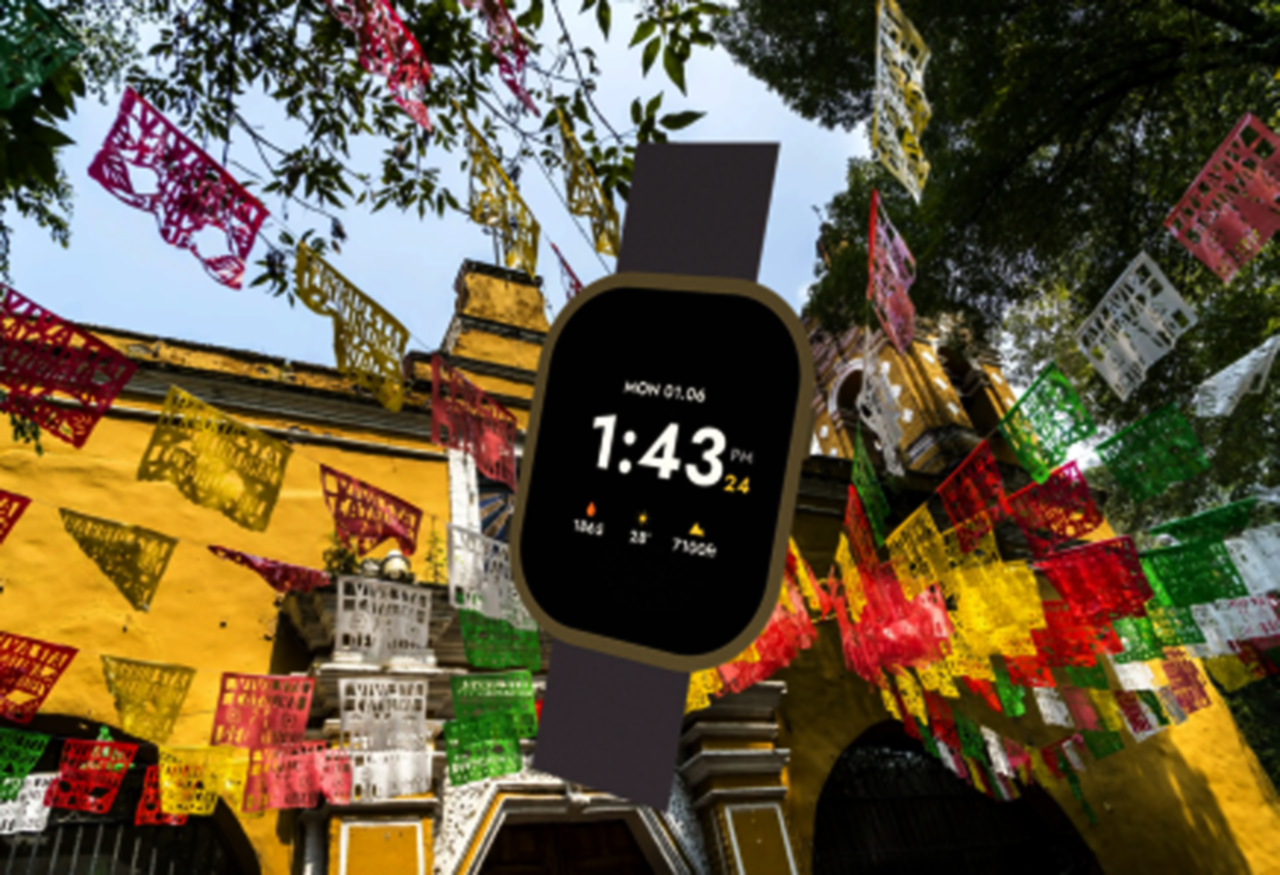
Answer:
**1:43**
